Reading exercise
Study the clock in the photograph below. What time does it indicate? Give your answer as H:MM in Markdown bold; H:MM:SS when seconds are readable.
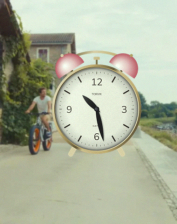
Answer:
**10:28**
